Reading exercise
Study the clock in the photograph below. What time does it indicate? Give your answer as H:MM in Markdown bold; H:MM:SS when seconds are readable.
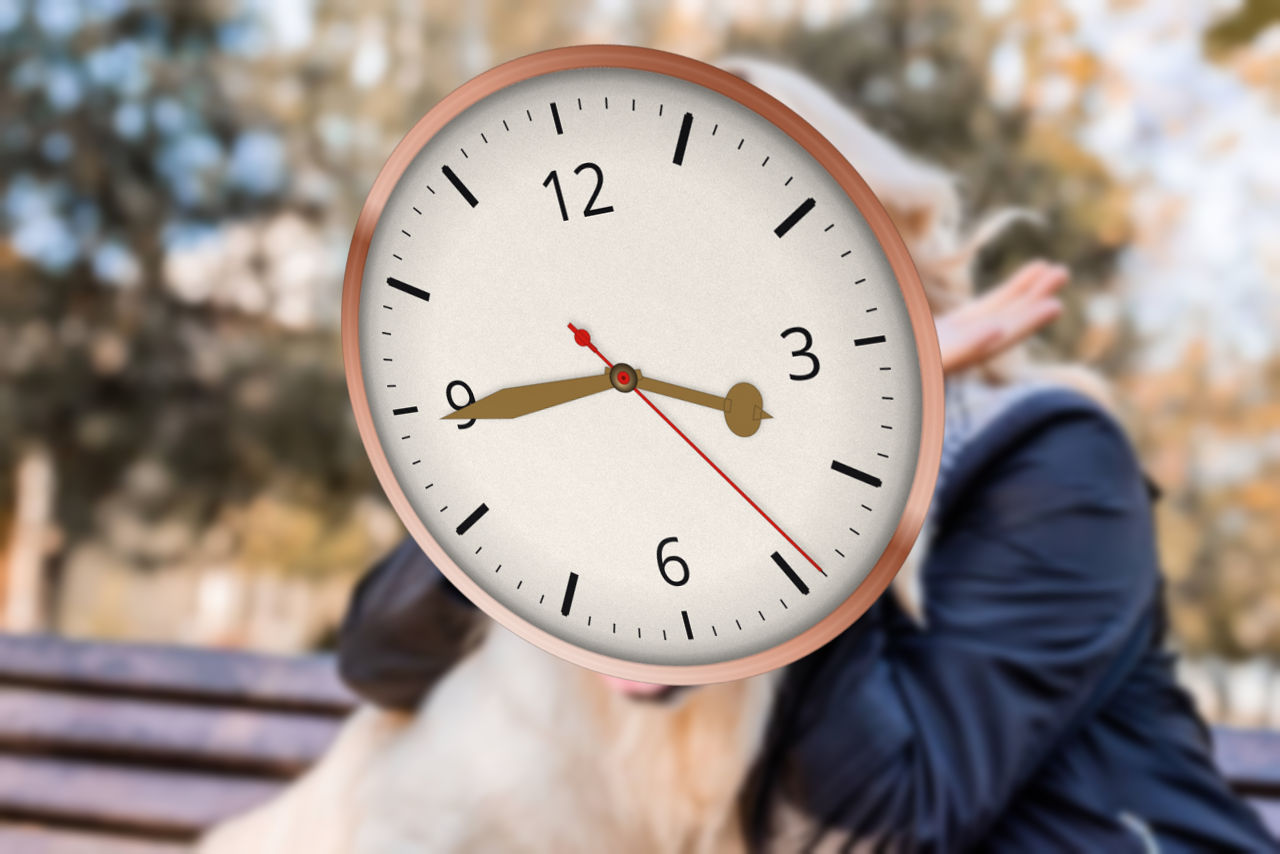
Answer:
**3:44:24**
